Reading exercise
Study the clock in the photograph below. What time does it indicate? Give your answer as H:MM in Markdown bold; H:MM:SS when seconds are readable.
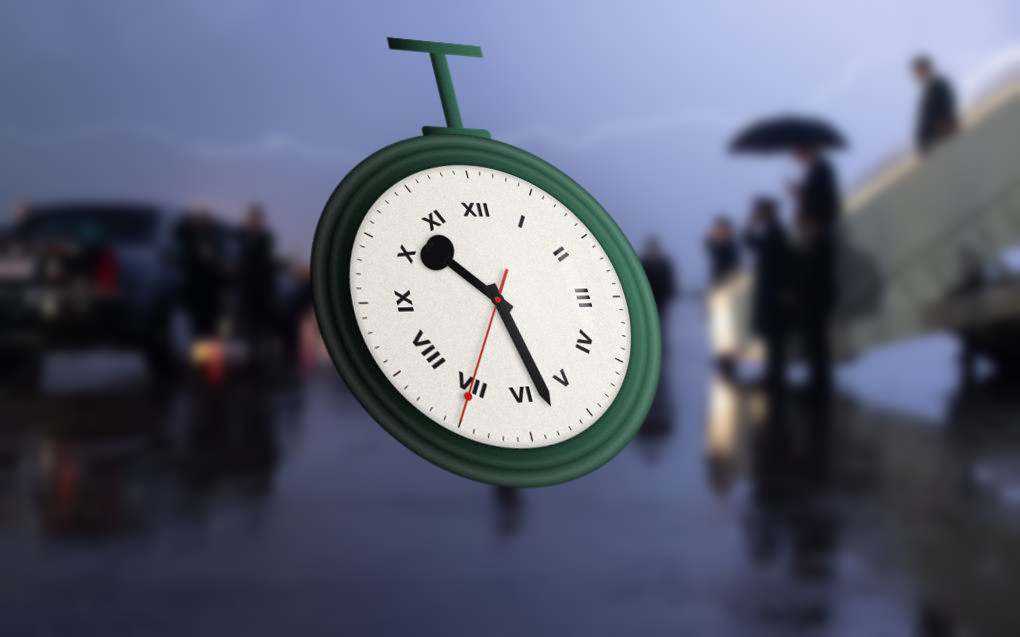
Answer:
**10:27:35**
